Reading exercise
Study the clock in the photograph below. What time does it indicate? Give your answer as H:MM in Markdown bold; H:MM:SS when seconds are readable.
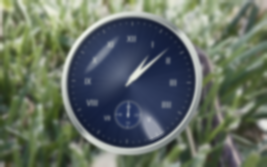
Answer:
**1:08**
